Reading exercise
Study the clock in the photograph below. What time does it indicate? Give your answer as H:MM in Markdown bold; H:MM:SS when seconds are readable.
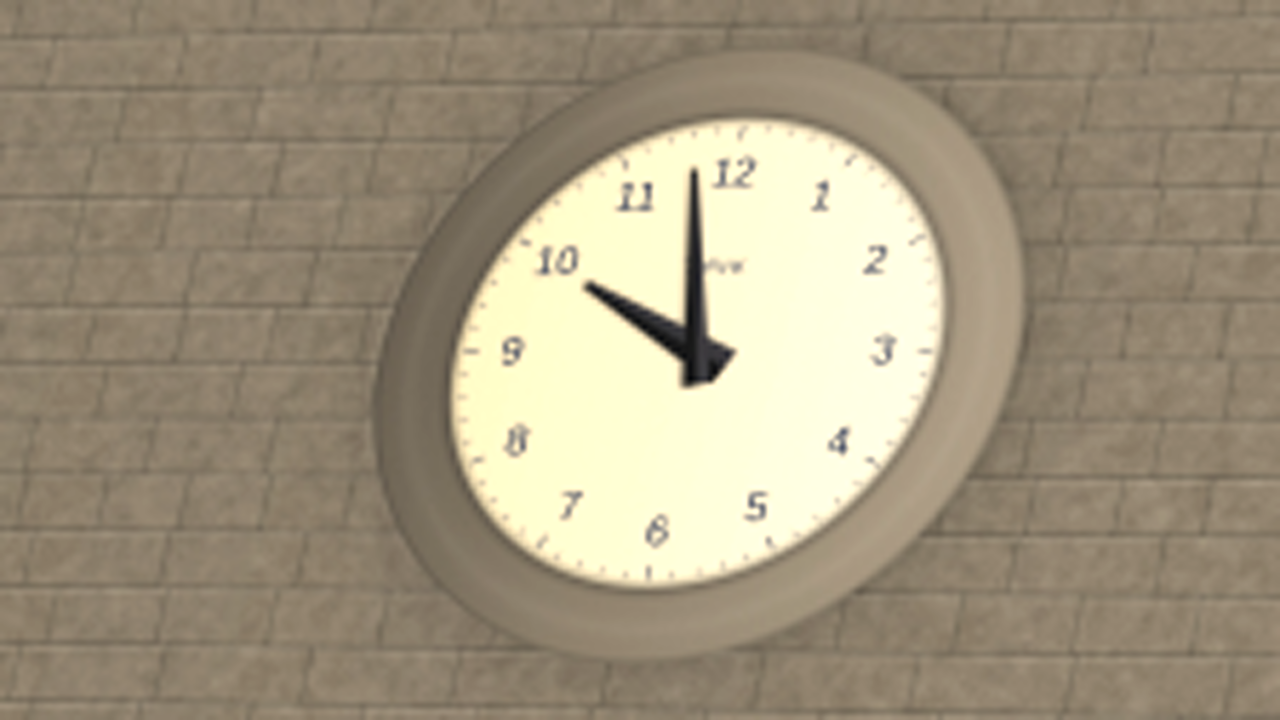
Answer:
**9:58**
